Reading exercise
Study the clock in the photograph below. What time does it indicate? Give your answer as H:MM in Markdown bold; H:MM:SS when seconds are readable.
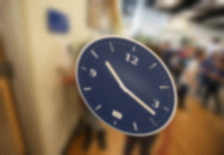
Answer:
**10:18**
